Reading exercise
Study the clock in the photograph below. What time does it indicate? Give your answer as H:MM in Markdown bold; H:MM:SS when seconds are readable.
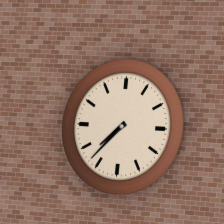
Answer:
**7:37**
